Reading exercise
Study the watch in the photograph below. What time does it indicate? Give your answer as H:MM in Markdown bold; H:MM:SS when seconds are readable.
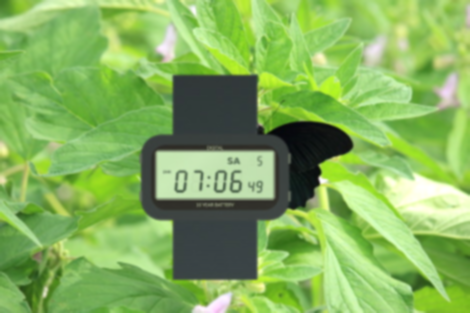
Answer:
**7:06**
